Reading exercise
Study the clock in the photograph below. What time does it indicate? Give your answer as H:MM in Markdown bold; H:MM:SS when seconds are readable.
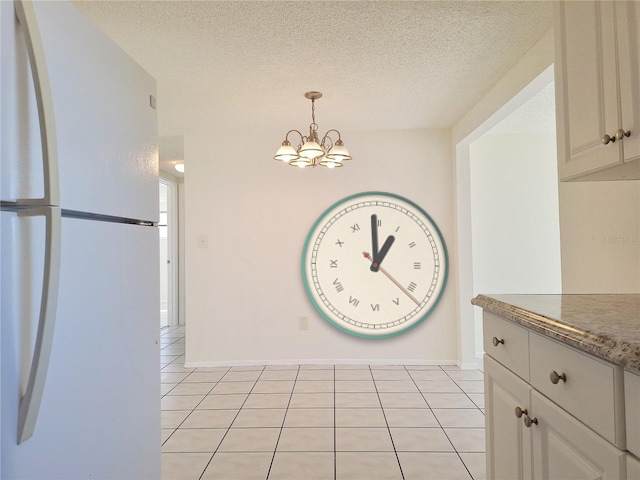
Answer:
**12:59:22**
